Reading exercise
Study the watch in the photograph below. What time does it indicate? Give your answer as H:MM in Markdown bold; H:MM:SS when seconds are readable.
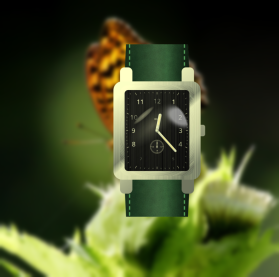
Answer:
**12:23**
